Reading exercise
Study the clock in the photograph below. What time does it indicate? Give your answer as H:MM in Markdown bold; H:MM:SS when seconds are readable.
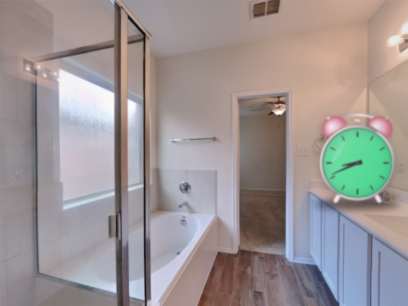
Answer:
**8:41**
